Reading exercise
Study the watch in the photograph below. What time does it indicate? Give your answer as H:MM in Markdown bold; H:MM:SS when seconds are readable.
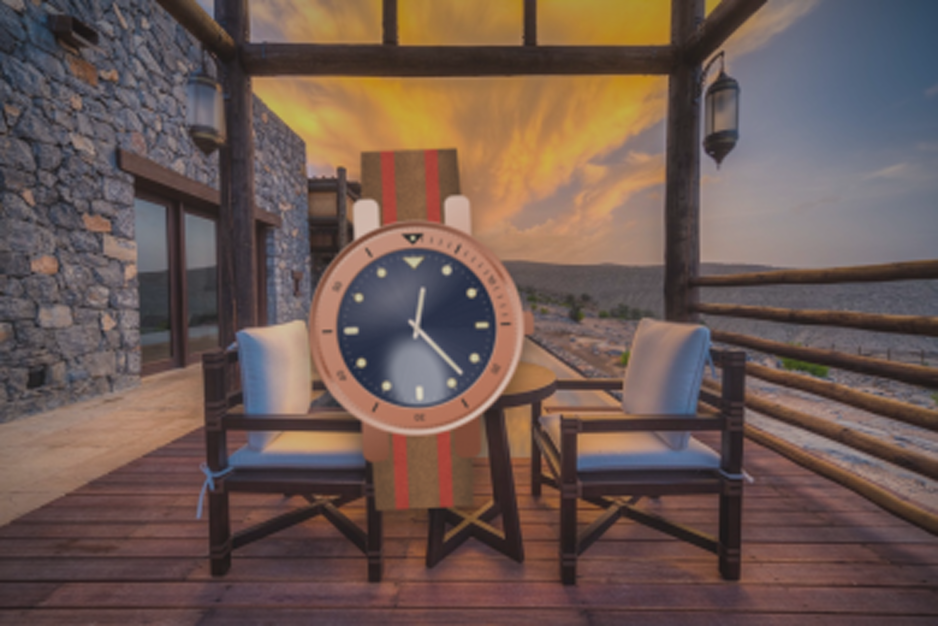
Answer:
**12:23**
